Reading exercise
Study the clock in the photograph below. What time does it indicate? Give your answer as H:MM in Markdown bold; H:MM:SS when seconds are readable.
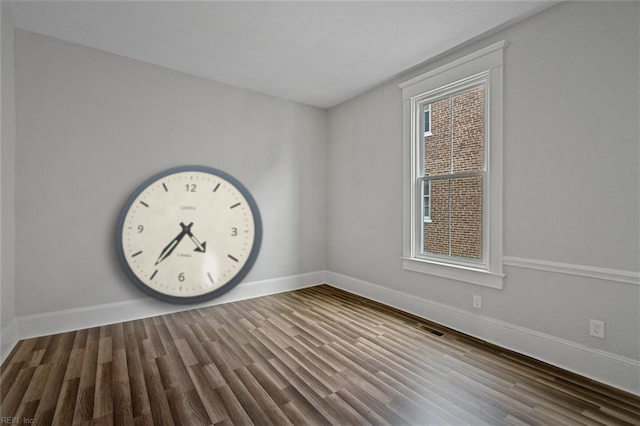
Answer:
**4:36**
